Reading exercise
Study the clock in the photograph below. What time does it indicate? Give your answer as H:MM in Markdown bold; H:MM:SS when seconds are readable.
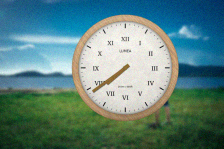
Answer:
**7:39**
